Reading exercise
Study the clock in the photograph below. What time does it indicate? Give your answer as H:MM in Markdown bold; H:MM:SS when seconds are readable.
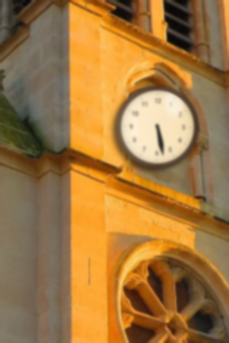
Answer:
**5:28**
